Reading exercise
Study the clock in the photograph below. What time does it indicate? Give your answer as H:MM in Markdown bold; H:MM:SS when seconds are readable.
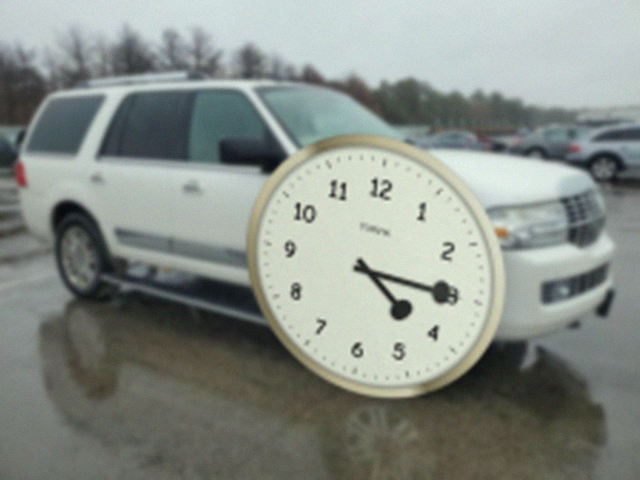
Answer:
**4:15**
